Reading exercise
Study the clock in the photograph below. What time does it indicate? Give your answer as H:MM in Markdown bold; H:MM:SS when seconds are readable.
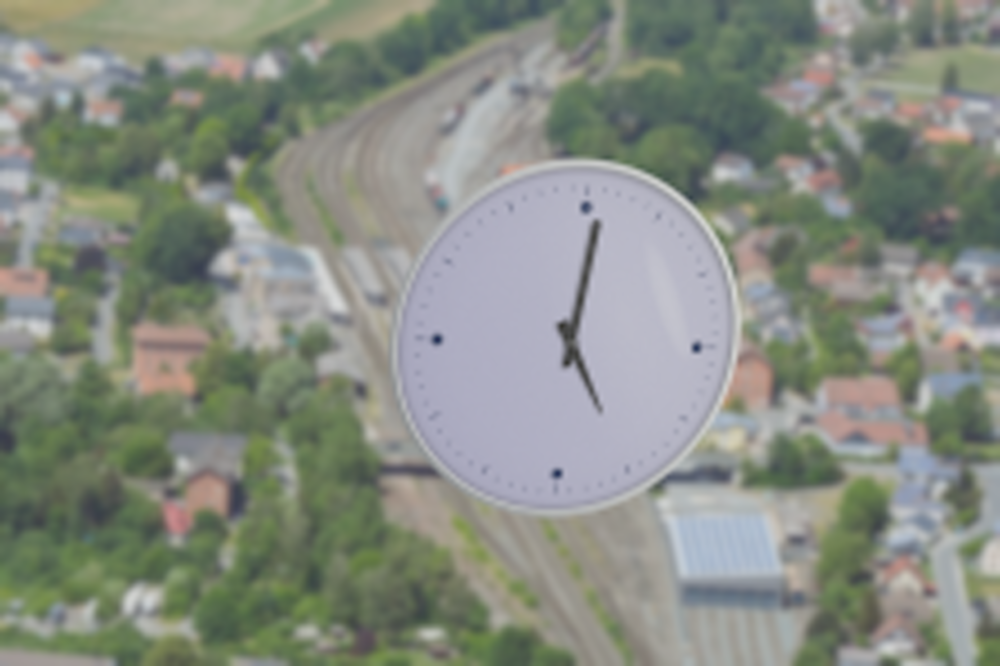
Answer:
**5:01**
